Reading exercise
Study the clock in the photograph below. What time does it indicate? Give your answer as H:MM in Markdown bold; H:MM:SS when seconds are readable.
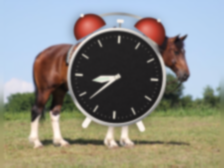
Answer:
**8:38**
